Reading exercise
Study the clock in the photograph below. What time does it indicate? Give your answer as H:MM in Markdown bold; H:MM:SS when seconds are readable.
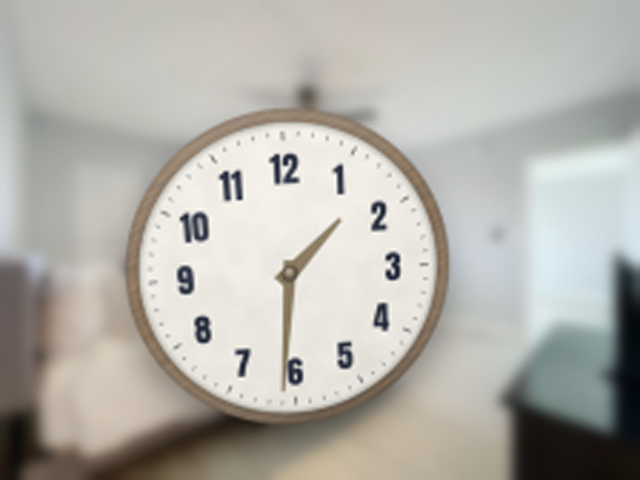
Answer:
**1:31**
